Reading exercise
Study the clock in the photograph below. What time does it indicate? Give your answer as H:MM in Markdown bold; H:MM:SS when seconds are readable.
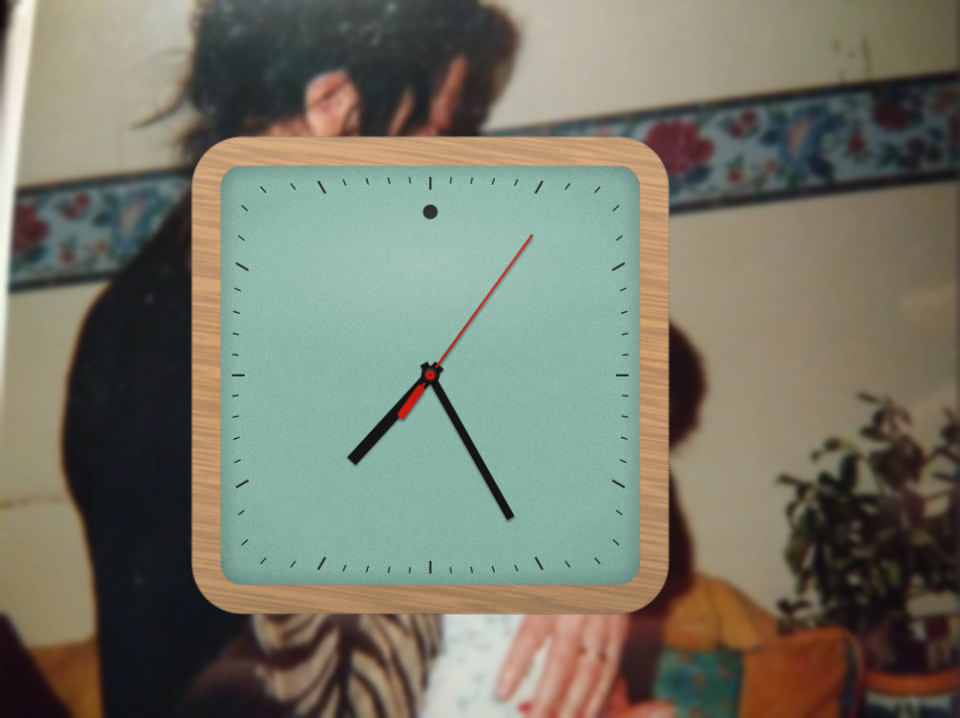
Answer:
**7:25:06**
